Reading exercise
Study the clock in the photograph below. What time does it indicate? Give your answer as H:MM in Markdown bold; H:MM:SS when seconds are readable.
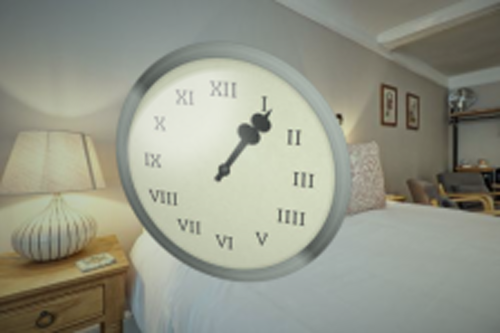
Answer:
**1:06**
